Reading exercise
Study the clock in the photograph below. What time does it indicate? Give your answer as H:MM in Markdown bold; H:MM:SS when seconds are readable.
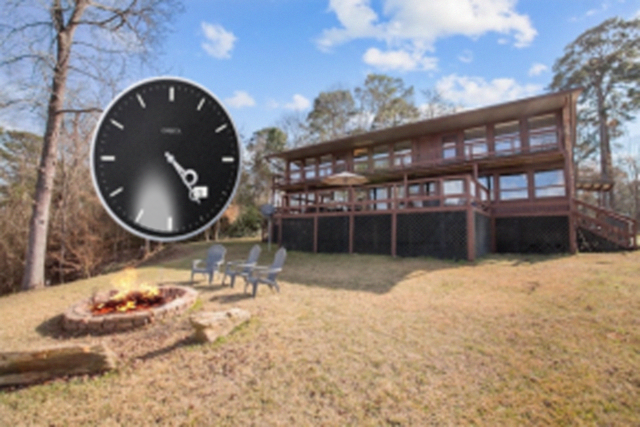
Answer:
**4:24**
